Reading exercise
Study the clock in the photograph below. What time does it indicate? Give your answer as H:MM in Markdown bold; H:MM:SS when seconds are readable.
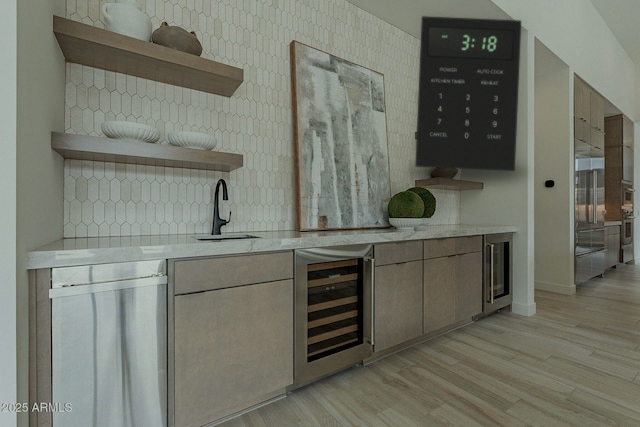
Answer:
**3:18**
